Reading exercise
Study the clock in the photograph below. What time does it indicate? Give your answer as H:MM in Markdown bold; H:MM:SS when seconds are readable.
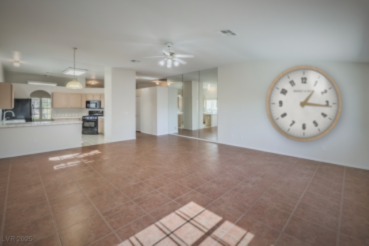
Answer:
**1:16**
